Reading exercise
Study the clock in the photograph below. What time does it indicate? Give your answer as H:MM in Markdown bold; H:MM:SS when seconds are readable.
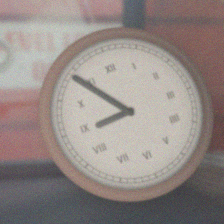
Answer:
**8:54**
